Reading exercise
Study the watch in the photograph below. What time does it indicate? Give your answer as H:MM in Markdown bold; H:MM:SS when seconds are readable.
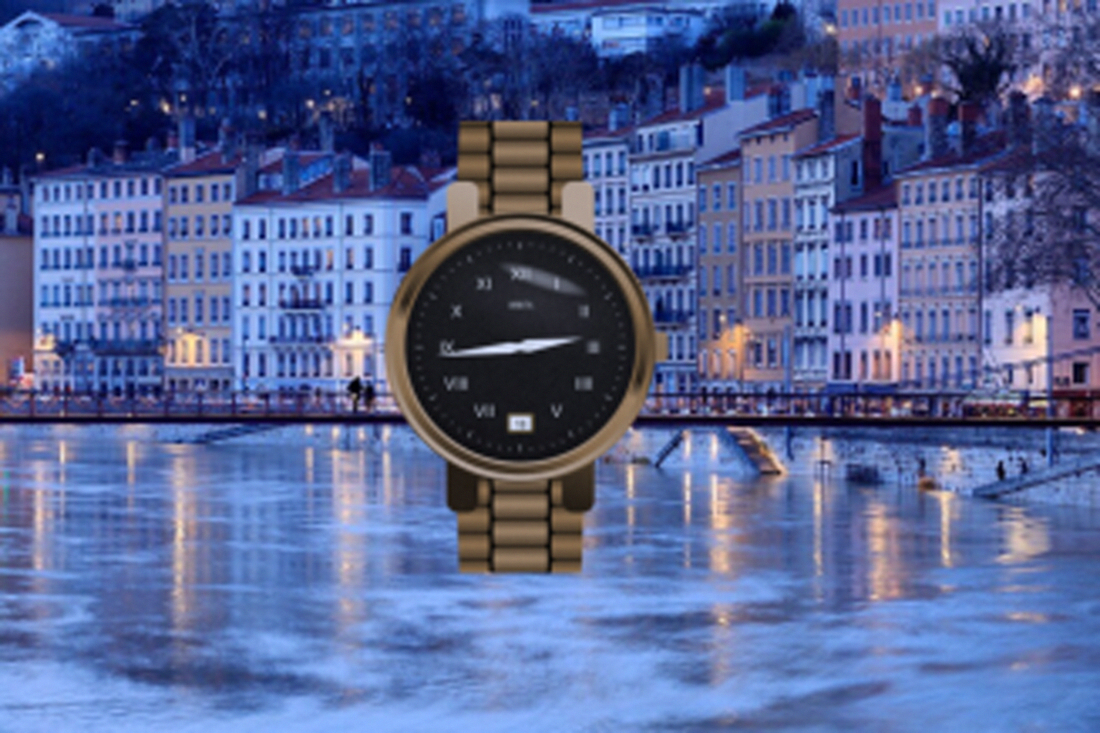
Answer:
**2:44**
